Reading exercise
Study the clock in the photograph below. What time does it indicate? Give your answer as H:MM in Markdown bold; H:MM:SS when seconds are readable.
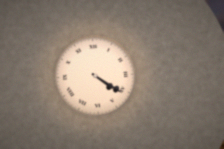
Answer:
**4:21**
